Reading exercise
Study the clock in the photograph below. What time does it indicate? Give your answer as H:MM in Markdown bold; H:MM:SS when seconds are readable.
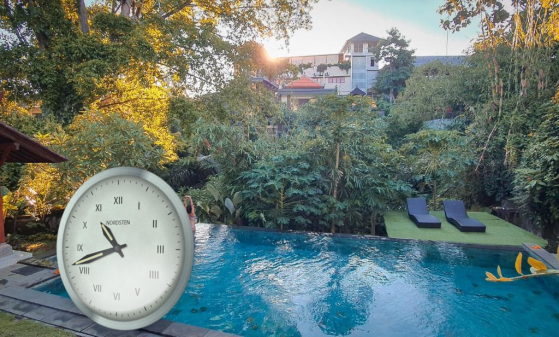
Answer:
**10:42**
